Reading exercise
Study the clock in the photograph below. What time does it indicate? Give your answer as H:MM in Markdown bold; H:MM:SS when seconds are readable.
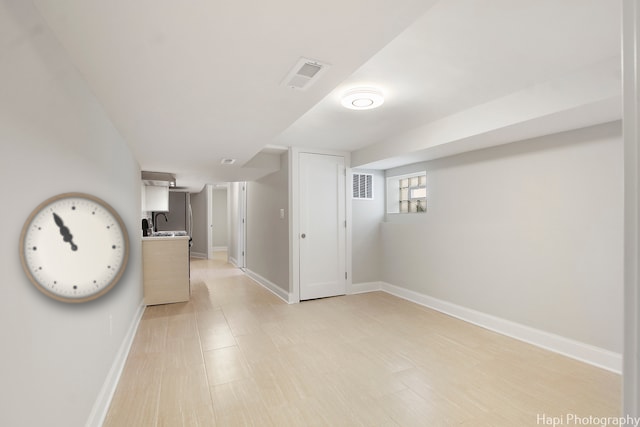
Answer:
**10:55**
